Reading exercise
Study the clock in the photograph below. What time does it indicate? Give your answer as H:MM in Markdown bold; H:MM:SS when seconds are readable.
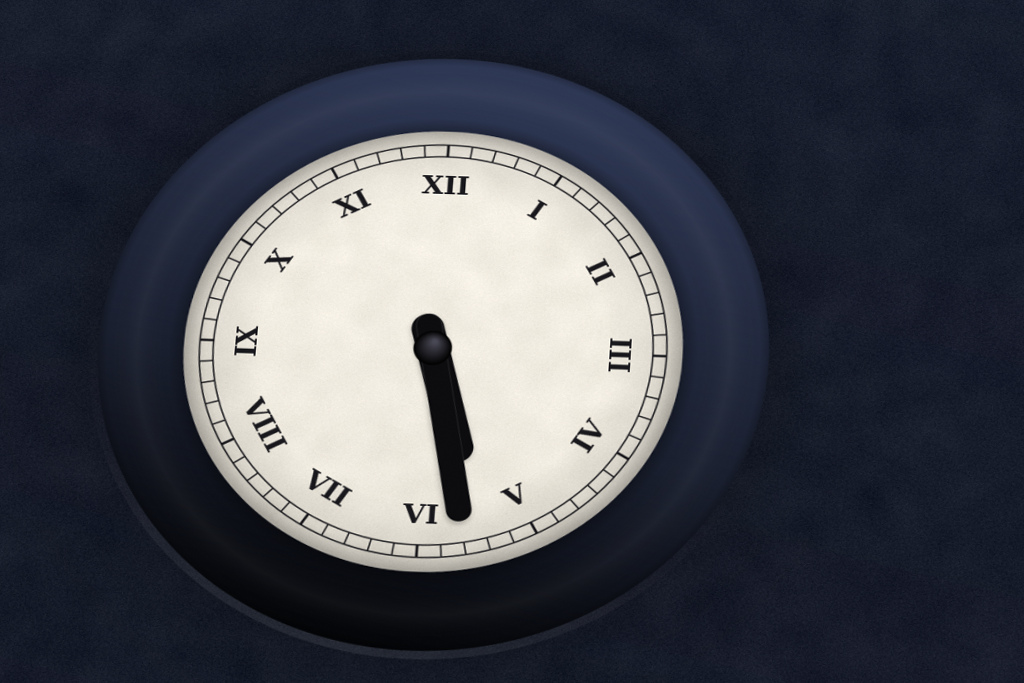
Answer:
**5:28**
